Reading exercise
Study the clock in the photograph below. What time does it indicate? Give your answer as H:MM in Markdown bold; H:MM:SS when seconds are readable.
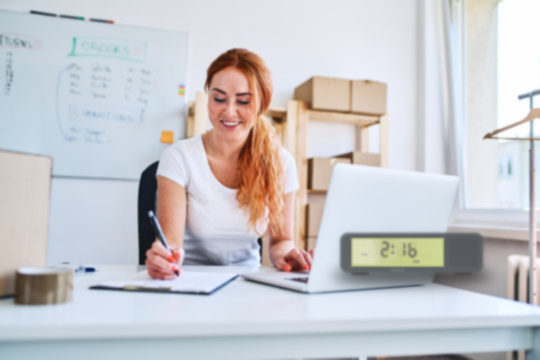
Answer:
**2:16**
